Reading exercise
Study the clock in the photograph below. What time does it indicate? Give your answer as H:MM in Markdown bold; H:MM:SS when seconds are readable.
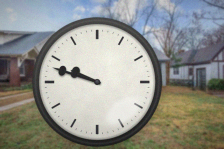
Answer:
**9:48**
